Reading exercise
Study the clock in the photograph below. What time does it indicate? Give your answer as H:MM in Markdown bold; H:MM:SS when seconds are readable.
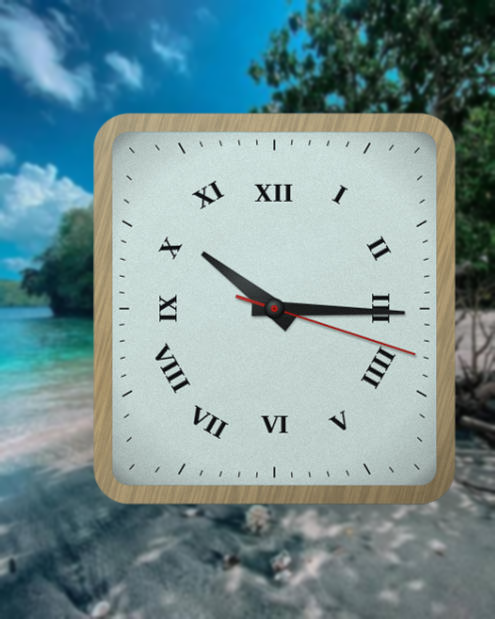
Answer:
**10:15:18**
